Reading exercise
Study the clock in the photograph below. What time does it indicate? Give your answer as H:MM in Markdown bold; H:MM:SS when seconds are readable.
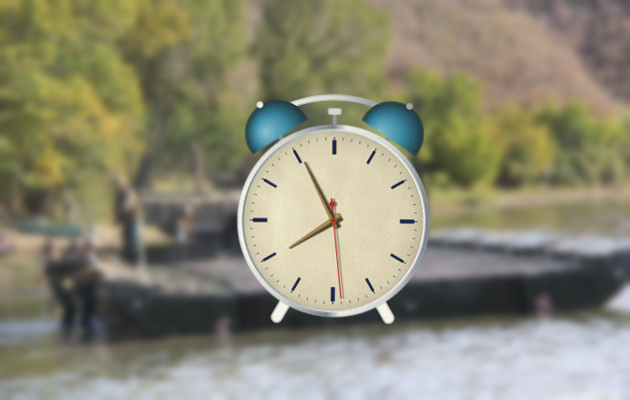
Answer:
**7:55:29**
